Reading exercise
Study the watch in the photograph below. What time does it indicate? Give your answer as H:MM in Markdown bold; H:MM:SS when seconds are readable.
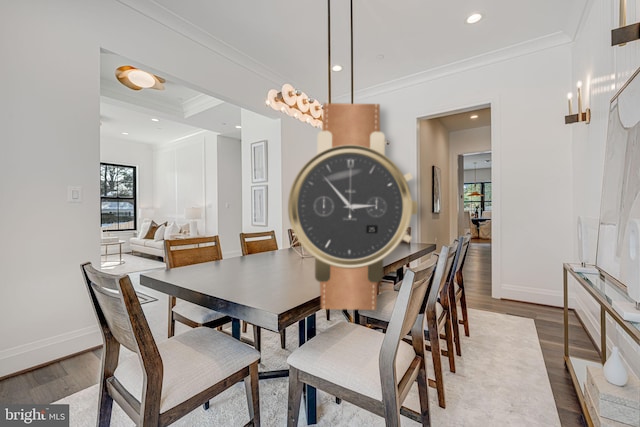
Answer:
**2:53**
